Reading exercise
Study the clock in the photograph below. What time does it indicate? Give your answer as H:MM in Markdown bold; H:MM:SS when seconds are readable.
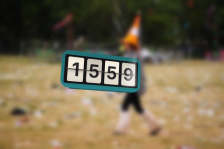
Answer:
**15:59**
